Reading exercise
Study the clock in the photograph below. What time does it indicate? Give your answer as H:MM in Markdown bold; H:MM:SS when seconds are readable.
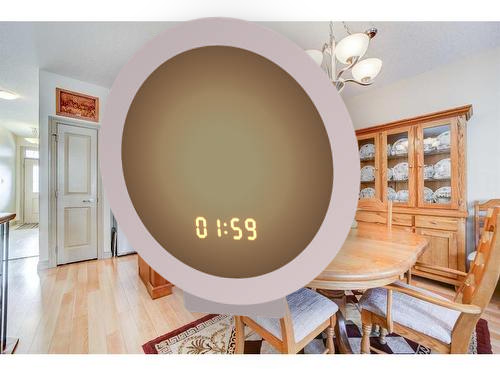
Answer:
**1:59**
